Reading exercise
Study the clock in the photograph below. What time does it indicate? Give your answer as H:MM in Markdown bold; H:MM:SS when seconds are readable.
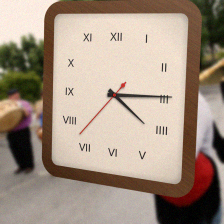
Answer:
**4:14:37**
